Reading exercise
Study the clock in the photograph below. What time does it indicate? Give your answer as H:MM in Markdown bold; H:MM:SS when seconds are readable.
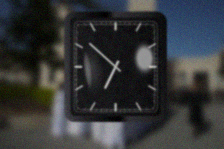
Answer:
**6:52**
